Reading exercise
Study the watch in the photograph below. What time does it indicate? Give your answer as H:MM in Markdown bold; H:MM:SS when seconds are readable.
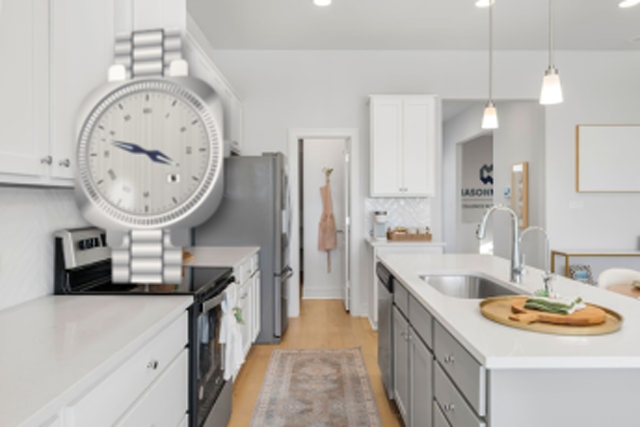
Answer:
**3:48**
